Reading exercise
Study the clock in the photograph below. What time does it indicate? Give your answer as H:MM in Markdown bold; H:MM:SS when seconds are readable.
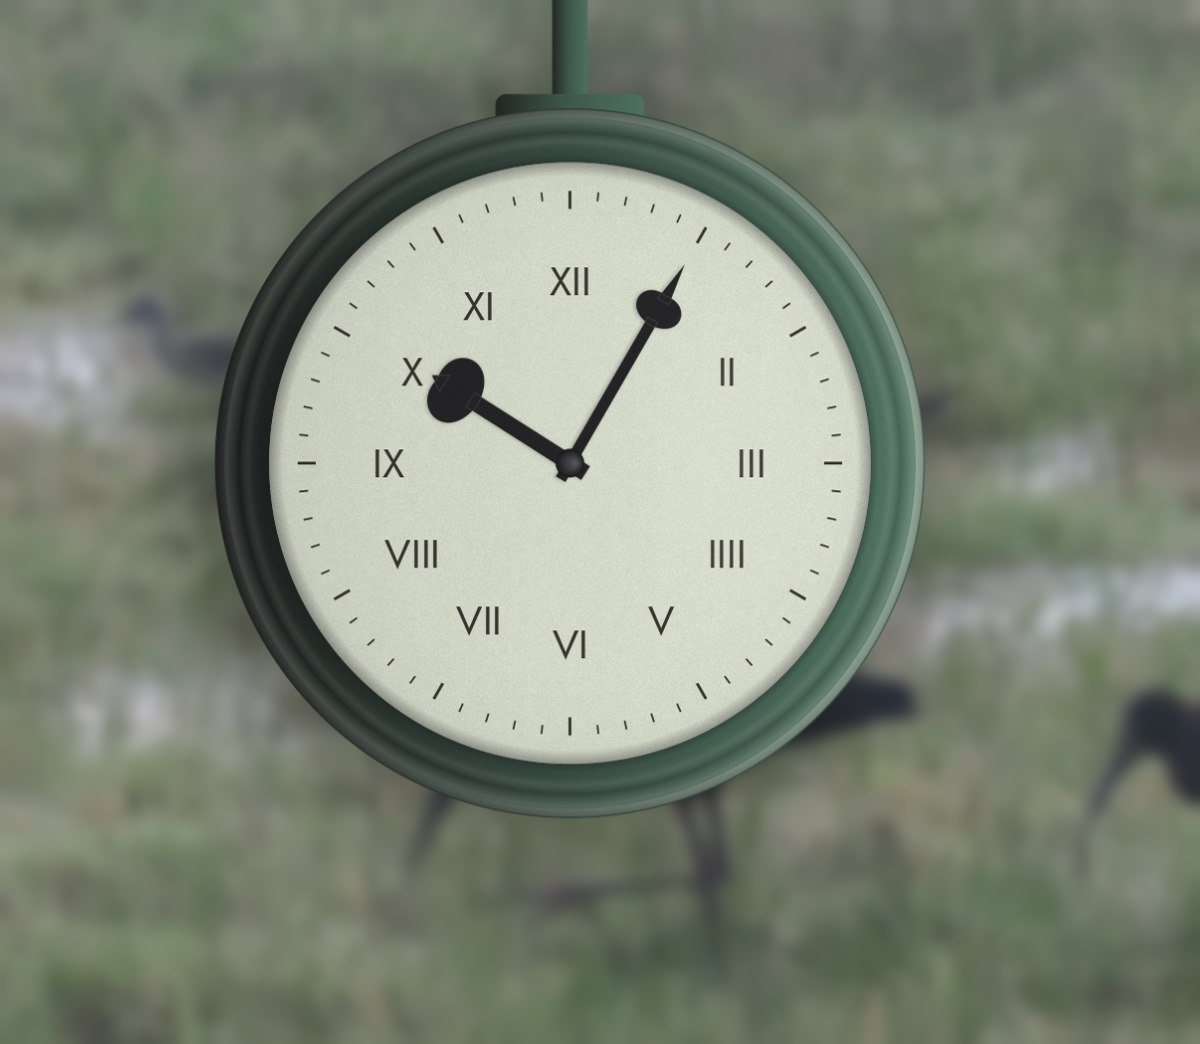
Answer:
**10:05**
